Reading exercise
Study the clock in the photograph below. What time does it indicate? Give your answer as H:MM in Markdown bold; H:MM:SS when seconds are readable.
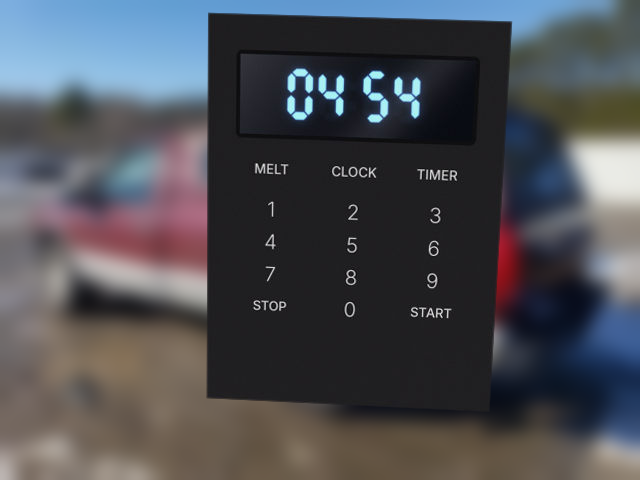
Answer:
**4:54**
